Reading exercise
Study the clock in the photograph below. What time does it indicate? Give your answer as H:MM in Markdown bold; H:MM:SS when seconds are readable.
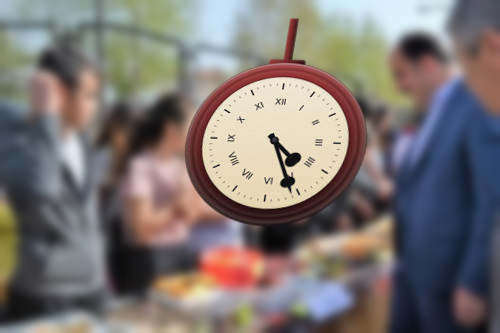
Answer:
**4:26**
